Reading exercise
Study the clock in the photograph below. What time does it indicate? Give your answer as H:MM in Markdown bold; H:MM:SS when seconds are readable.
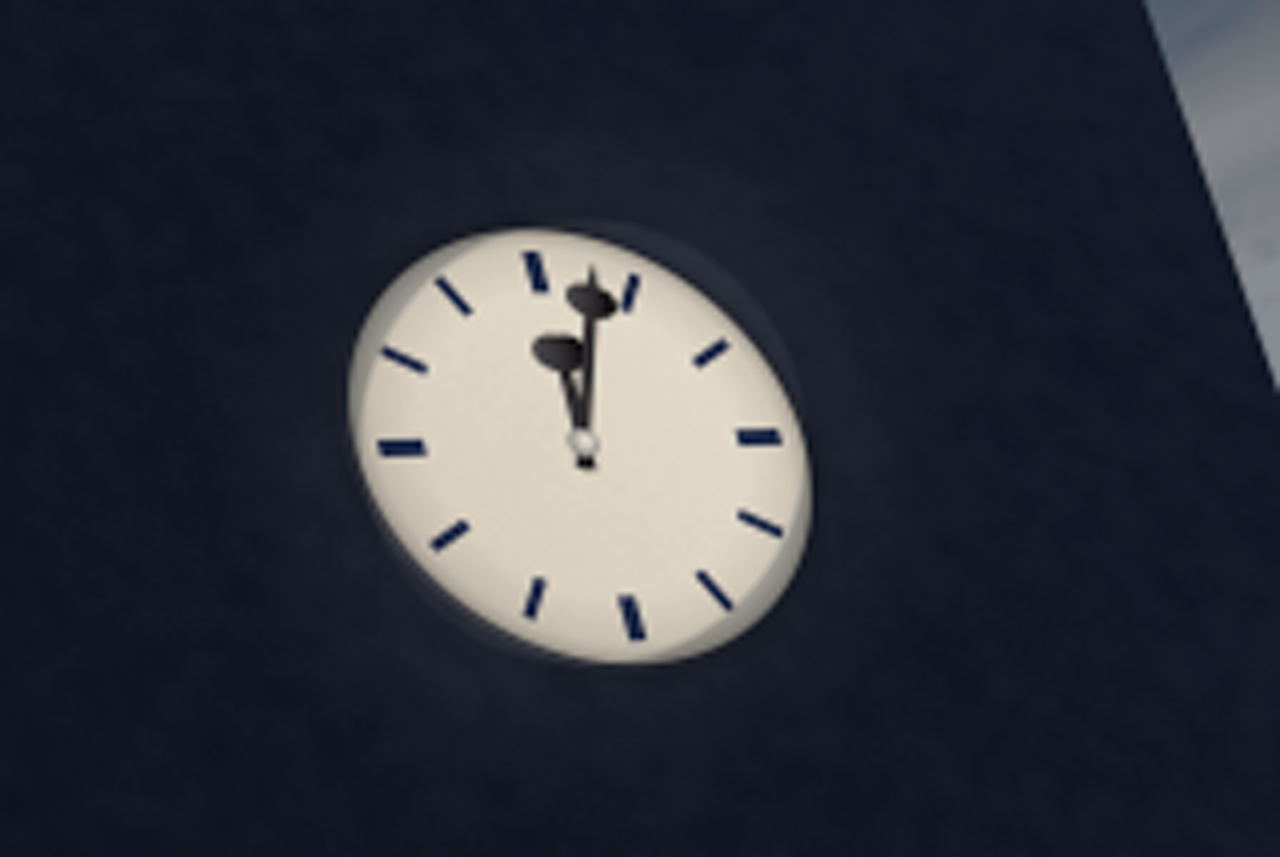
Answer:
**12:03**
